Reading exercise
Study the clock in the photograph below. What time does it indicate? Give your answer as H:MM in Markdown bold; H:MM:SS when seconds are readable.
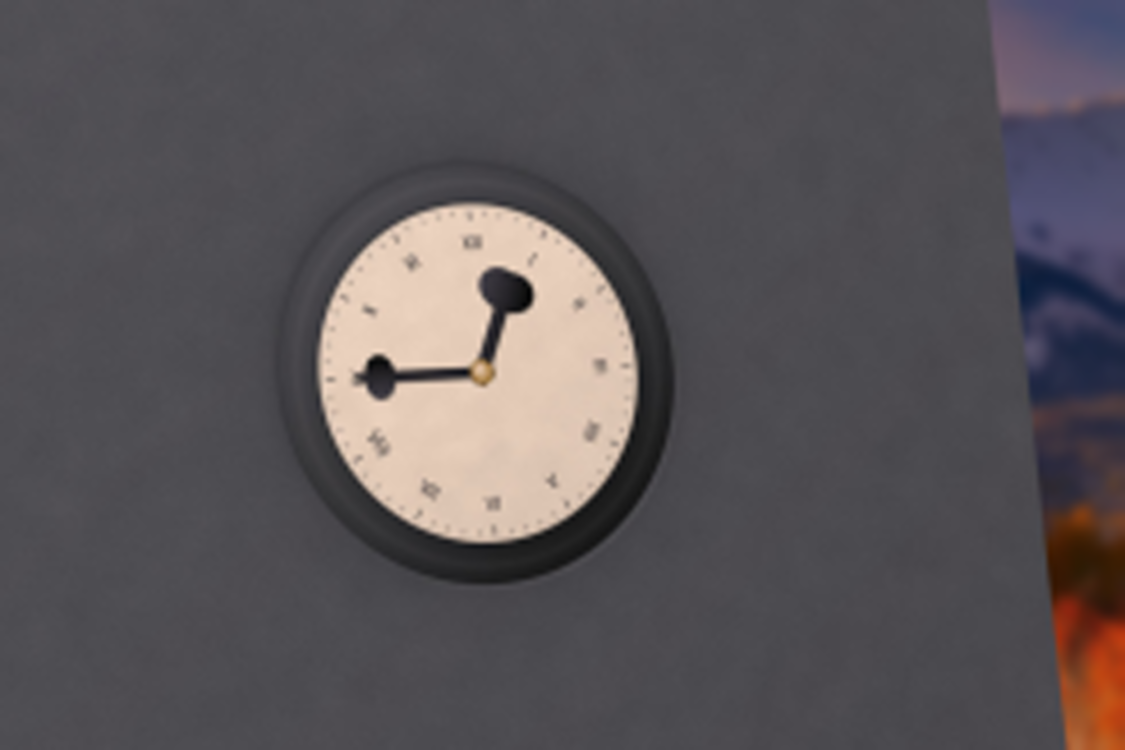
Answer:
**12:45**
